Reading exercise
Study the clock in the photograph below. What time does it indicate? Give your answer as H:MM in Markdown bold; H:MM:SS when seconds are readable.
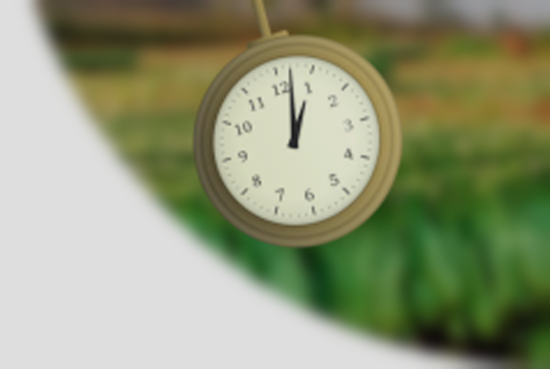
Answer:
**1:02**
